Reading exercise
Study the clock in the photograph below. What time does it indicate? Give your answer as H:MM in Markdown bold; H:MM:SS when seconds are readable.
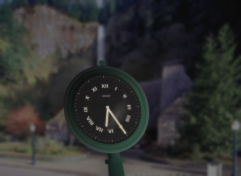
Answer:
**6:25**
